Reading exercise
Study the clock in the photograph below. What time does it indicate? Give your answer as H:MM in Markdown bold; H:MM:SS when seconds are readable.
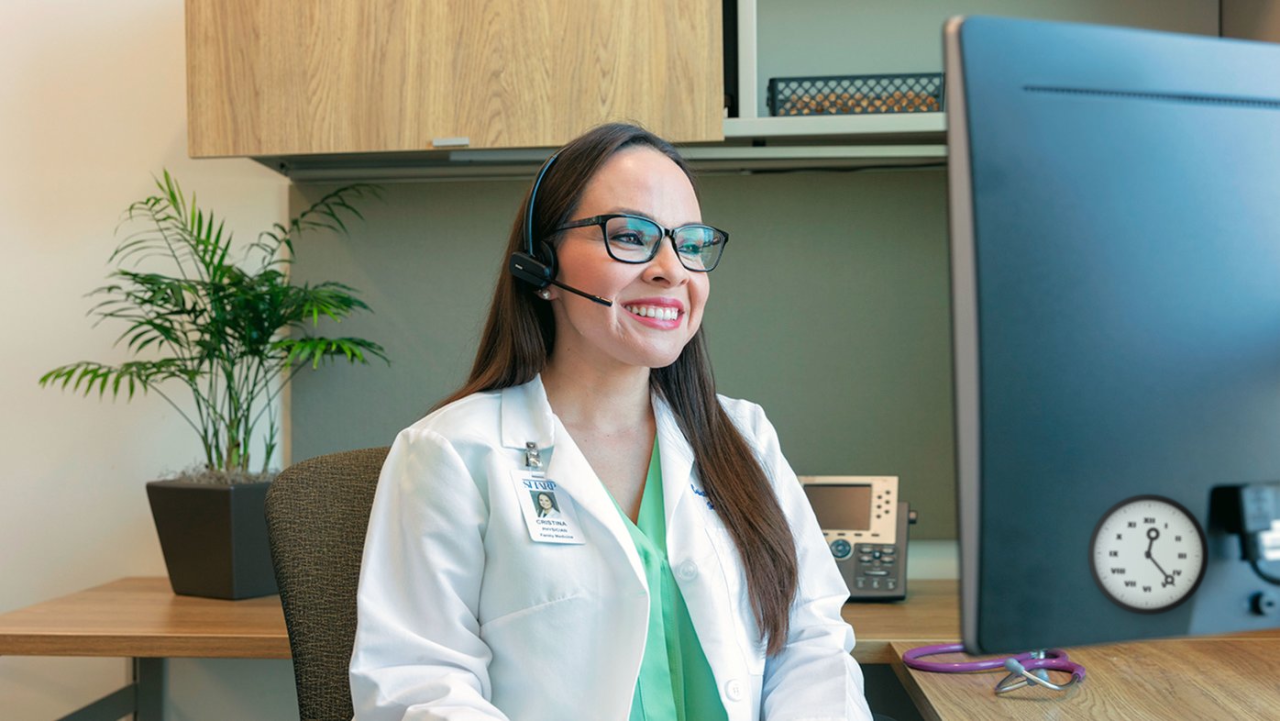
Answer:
**12:23**
